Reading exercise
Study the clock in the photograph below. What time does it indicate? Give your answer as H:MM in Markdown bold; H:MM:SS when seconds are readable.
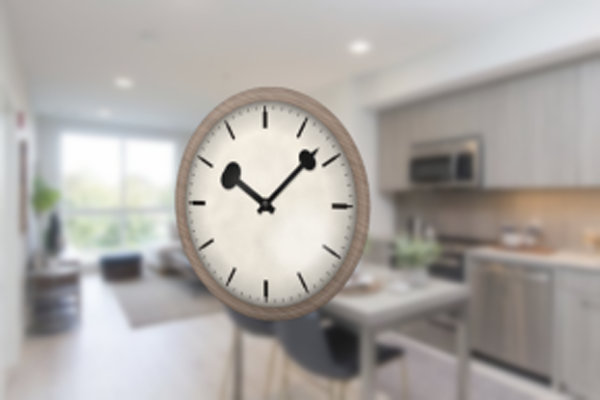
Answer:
**10:08**
